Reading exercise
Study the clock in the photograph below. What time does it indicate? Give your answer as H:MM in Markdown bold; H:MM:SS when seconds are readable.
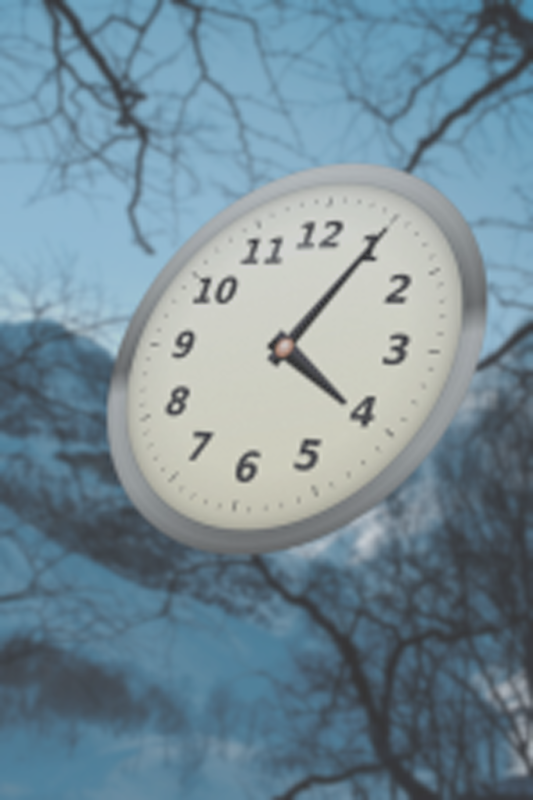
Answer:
**4:05**
